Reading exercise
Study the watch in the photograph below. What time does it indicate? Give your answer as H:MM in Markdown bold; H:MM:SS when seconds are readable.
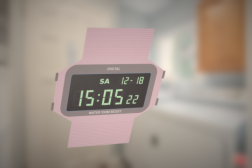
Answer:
**15:05:22**
